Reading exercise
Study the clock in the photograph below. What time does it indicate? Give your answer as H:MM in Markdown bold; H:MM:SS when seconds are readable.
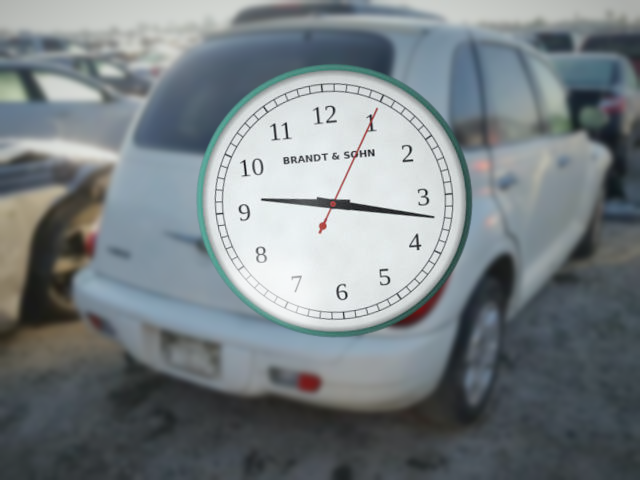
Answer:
**9:17:05**
